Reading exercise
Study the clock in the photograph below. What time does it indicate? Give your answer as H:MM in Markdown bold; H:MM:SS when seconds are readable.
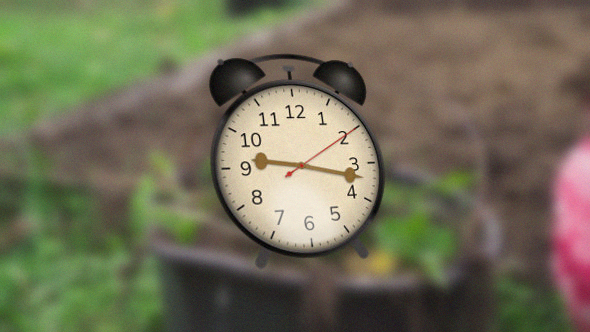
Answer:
**9:17:10**
